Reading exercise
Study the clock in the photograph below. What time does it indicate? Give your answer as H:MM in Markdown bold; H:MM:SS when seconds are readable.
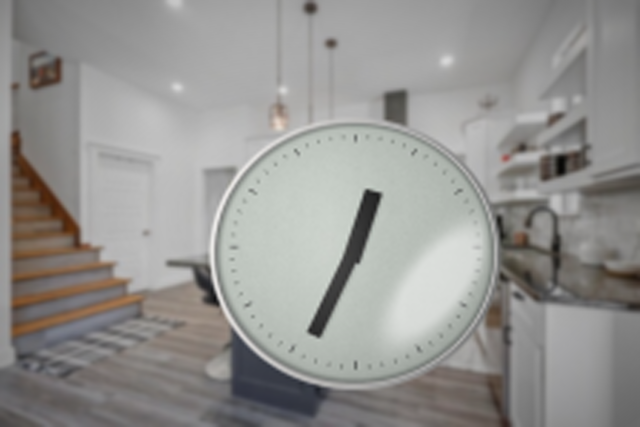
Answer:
**12:34**
